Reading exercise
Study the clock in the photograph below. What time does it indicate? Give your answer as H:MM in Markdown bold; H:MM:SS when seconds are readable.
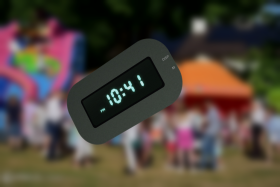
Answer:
**10:41**
